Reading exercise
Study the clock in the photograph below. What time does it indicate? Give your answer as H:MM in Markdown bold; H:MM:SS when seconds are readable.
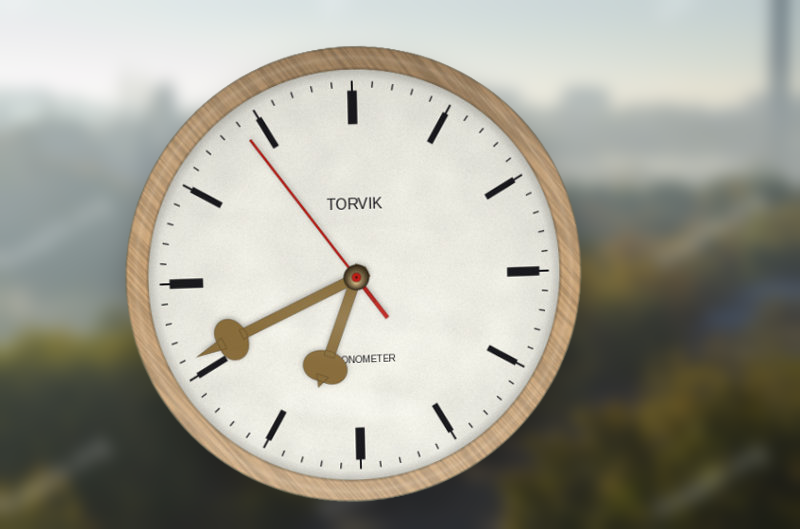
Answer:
**6:40:54**
